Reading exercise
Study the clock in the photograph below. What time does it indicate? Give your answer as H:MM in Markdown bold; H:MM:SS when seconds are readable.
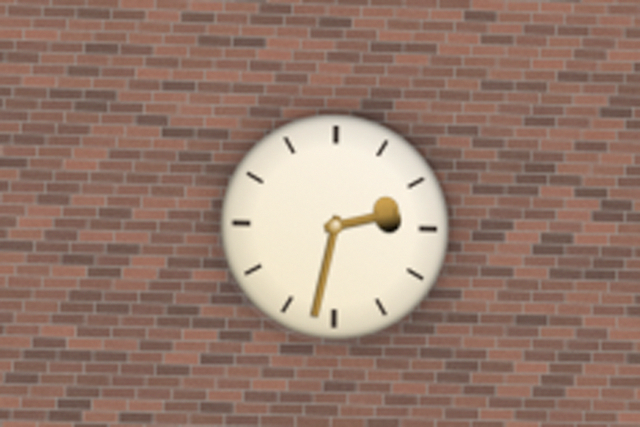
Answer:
**2:32**
